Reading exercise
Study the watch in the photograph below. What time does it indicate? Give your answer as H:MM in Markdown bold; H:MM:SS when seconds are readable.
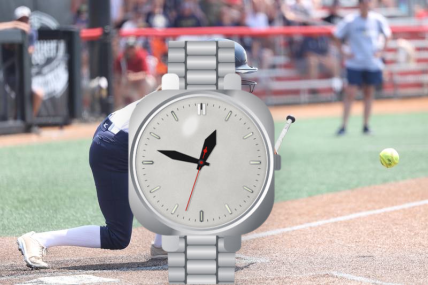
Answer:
**12:47:33**
